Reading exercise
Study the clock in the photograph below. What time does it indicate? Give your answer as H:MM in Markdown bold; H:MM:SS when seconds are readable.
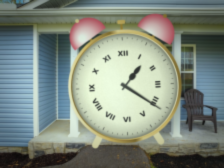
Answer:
**1:21**
